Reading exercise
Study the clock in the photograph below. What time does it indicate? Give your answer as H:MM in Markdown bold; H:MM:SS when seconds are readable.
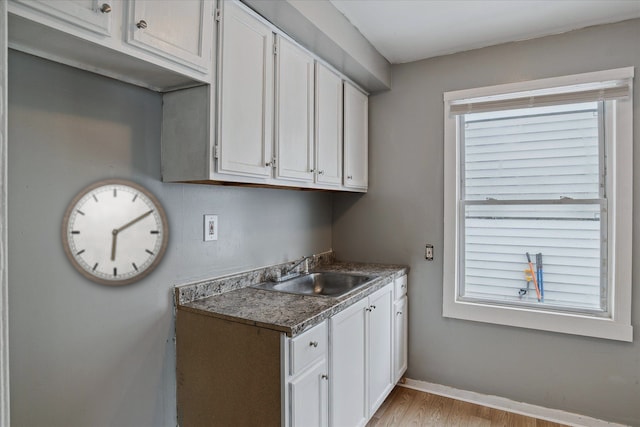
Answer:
**6:10**
